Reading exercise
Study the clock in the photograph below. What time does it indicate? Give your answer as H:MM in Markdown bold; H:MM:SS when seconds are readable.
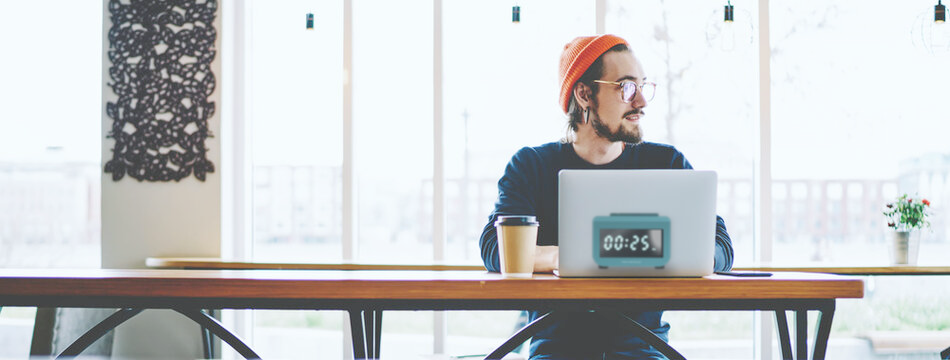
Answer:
**0:25**
